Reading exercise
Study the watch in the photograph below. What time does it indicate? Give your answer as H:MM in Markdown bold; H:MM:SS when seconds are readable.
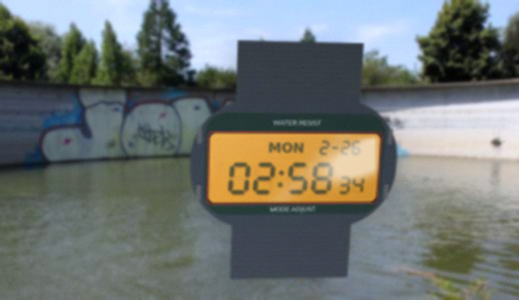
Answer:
**2:58:34**
